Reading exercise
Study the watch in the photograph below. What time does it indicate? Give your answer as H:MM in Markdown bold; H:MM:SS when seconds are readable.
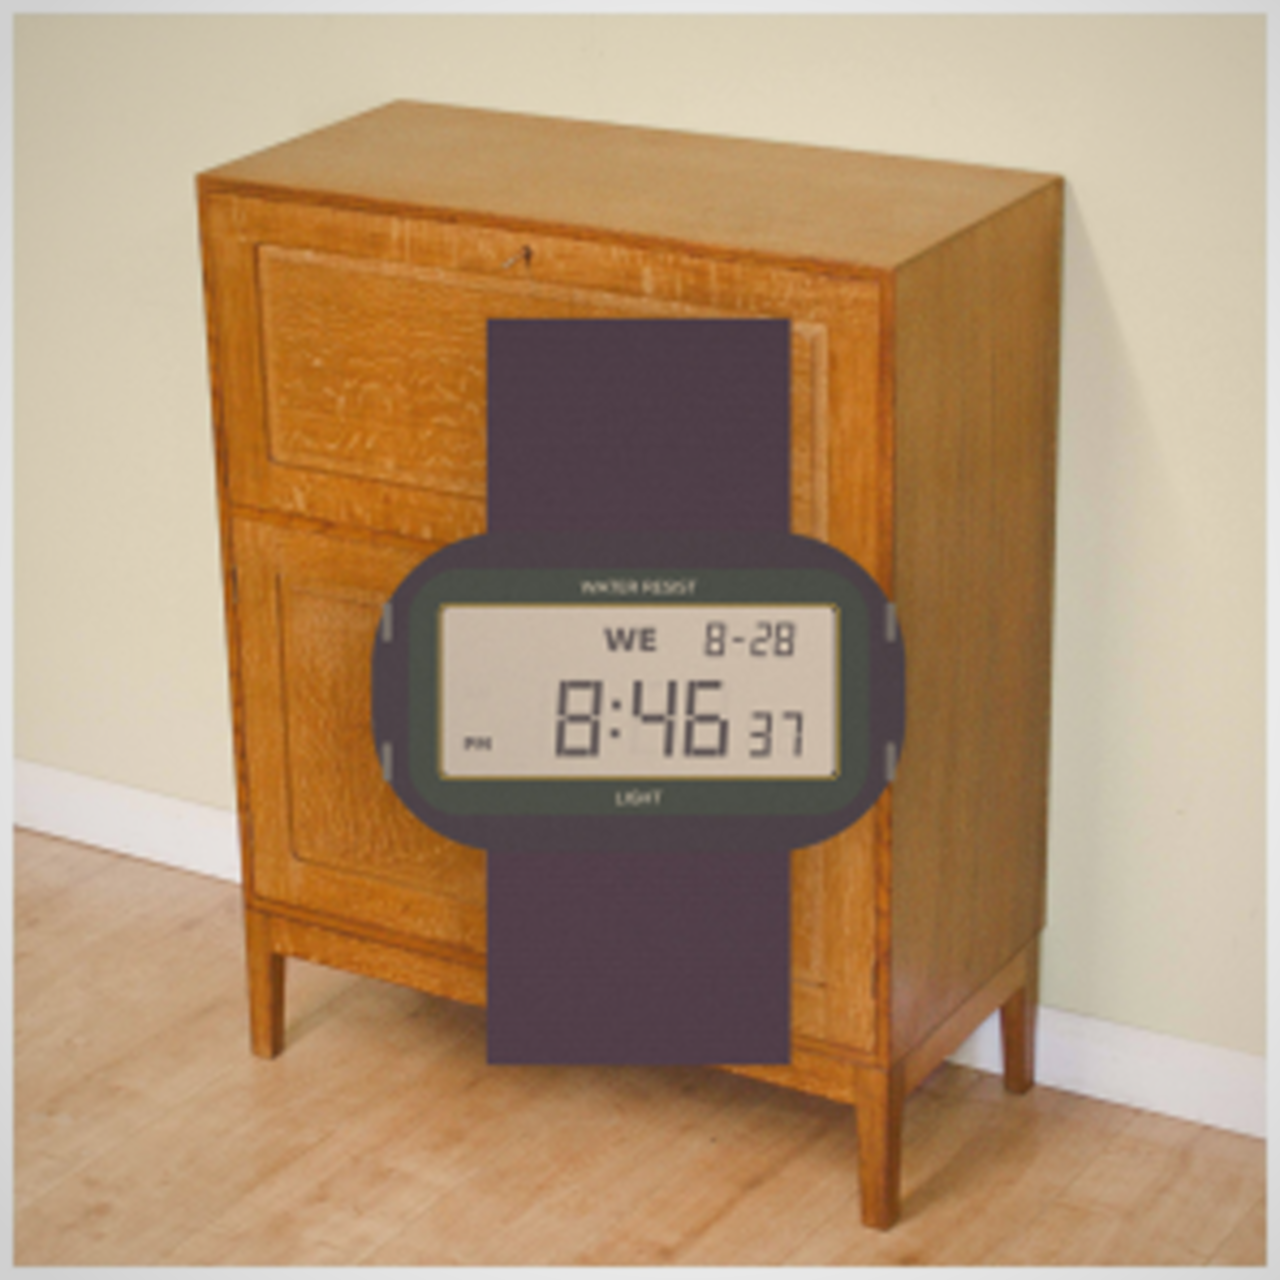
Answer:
**8:46:37**
